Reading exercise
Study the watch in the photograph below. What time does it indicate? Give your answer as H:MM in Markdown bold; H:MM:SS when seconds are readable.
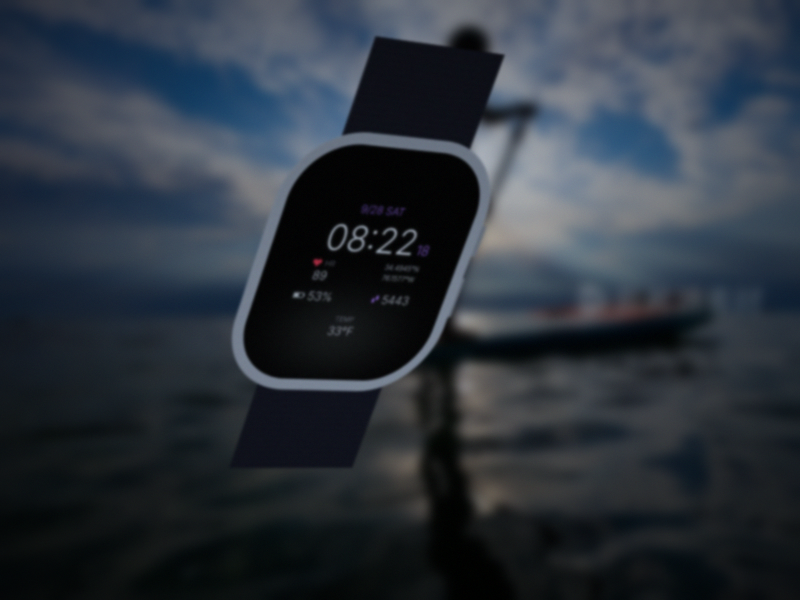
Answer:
**8:22:18**
